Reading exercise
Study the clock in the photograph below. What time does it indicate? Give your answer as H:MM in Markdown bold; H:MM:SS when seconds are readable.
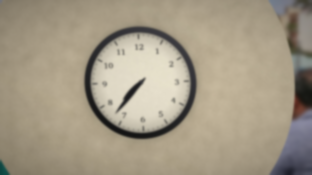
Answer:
**7:37**
